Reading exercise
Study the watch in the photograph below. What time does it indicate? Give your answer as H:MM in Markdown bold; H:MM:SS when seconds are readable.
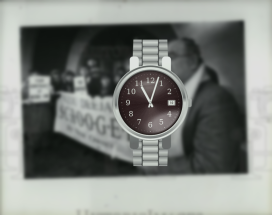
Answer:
**11:03**
